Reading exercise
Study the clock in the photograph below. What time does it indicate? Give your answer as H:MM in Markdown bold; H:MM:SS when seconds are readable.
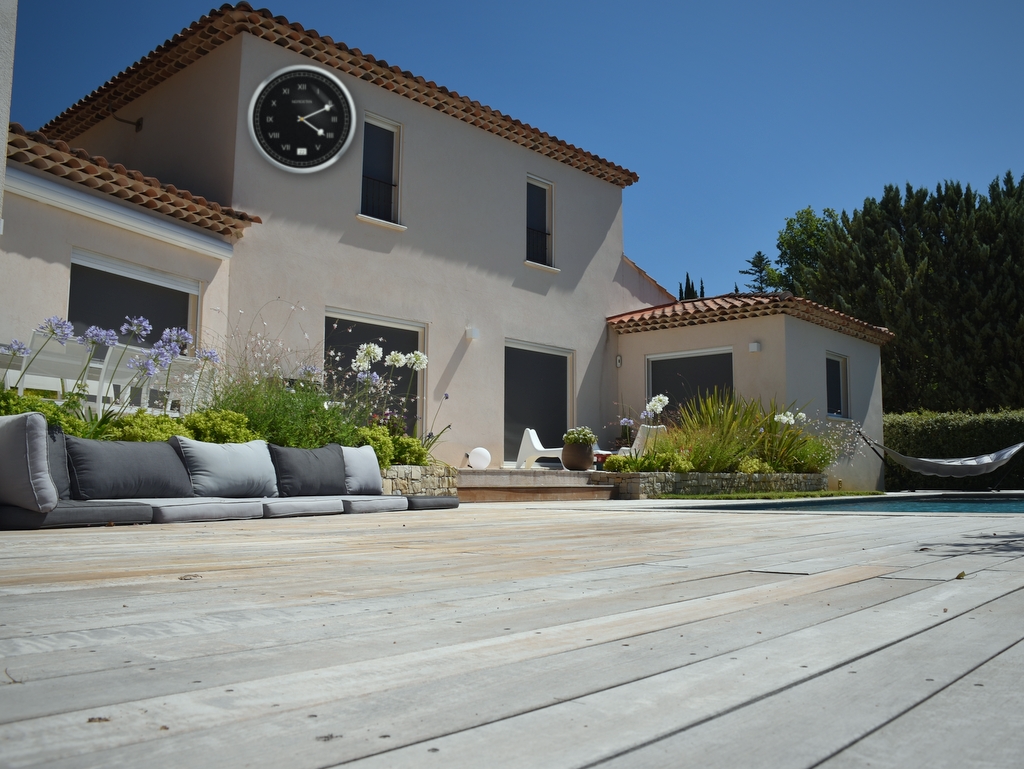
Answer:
**4:11**
